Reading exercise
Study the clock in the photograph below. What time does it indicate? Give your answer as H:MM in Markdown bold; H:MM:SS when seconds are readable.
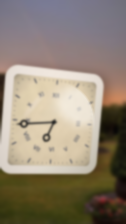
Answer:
**6:44**
